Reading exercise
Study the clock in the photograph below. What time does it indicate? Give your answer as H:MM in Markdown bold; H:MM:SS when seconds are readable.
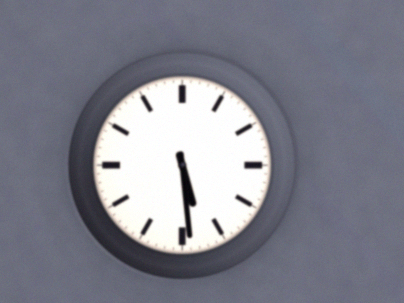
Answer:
**5:29**
